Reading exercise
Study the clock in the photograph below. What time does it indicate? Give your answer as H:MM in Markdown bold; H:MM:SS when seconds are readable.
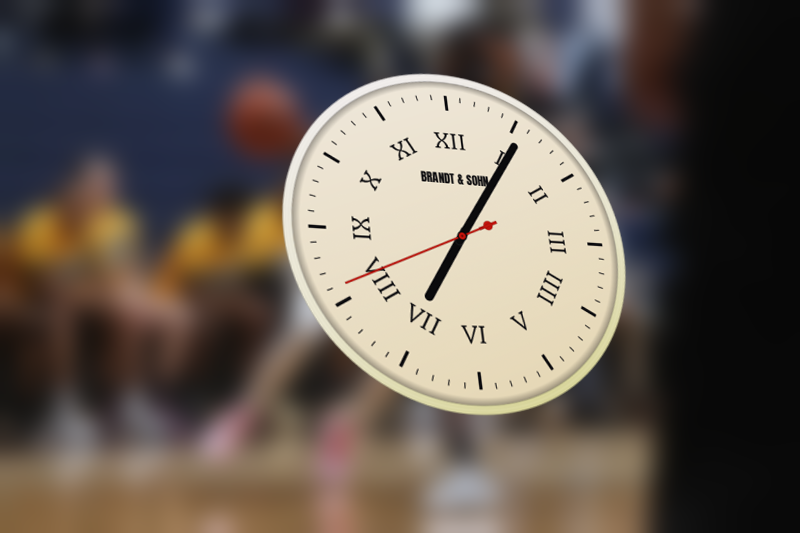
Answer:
**7:05:41**
